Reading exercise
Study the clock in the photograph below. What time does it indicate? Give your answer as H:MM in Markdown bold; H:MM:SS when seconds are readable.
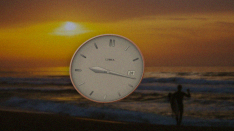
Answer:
**9:17**
